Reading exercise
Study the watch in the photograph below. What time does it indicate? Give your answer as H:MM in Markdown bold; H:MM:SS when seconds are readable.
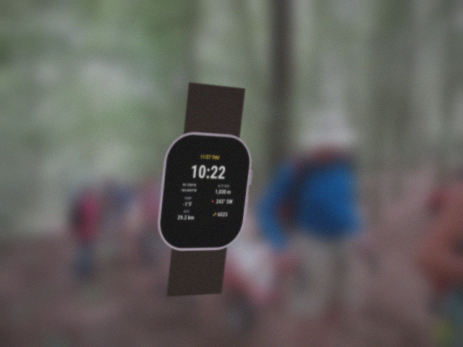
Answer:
**10:22**
